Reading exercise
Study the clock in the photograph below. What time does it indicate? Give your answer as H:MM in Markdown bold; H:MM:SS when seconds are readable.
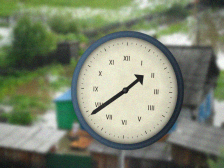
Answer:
**1:39**
